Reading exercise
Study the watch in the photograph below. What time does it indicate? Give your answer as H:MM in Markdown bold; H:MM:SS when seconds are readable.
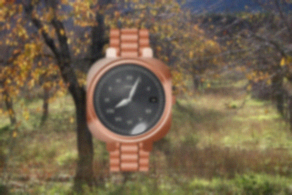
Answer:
**8:04**
